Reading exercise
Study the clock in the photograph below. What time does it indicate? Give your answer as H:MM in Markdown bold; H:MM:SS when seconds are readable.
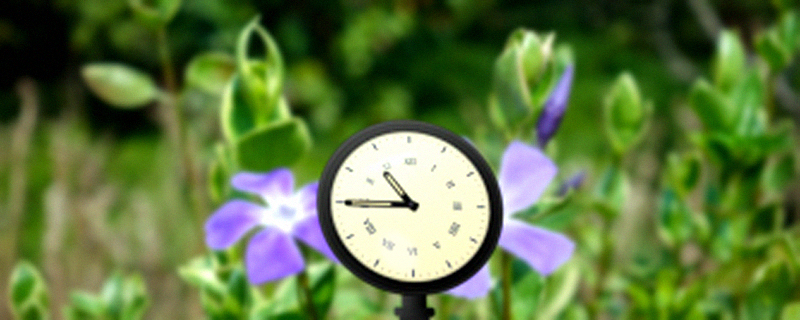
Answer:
**10:45**
